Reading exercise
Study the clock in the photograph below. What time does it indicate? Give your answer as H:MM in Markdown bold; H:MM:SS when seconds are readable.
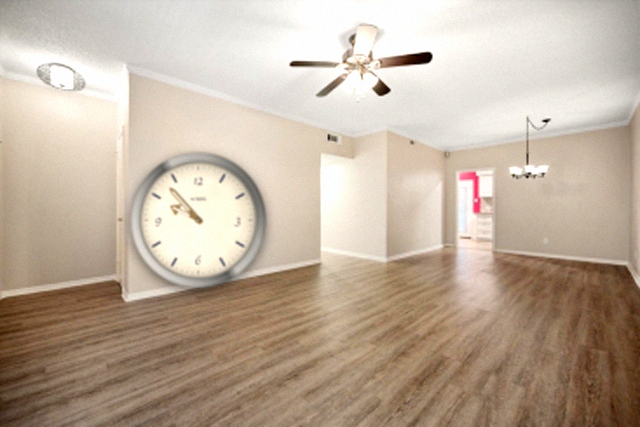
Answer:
**9:53**
